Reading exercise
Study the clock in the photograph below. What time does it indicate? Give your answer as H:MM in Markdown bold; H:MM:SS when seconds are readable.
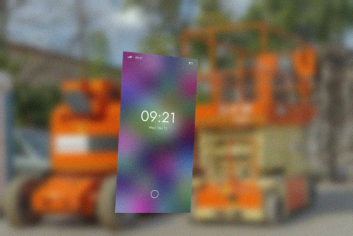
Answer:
**9:21**
